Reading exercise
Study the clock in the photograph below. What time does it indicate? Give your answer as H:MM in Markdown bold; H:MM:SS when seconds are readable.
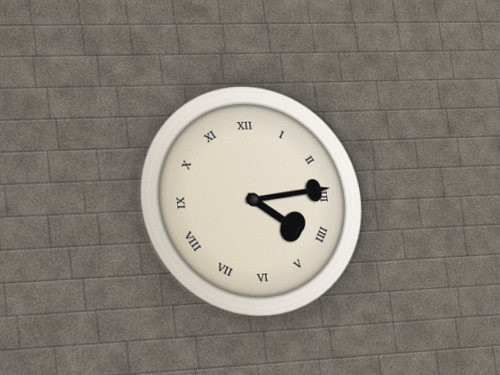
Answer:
**4:14**
